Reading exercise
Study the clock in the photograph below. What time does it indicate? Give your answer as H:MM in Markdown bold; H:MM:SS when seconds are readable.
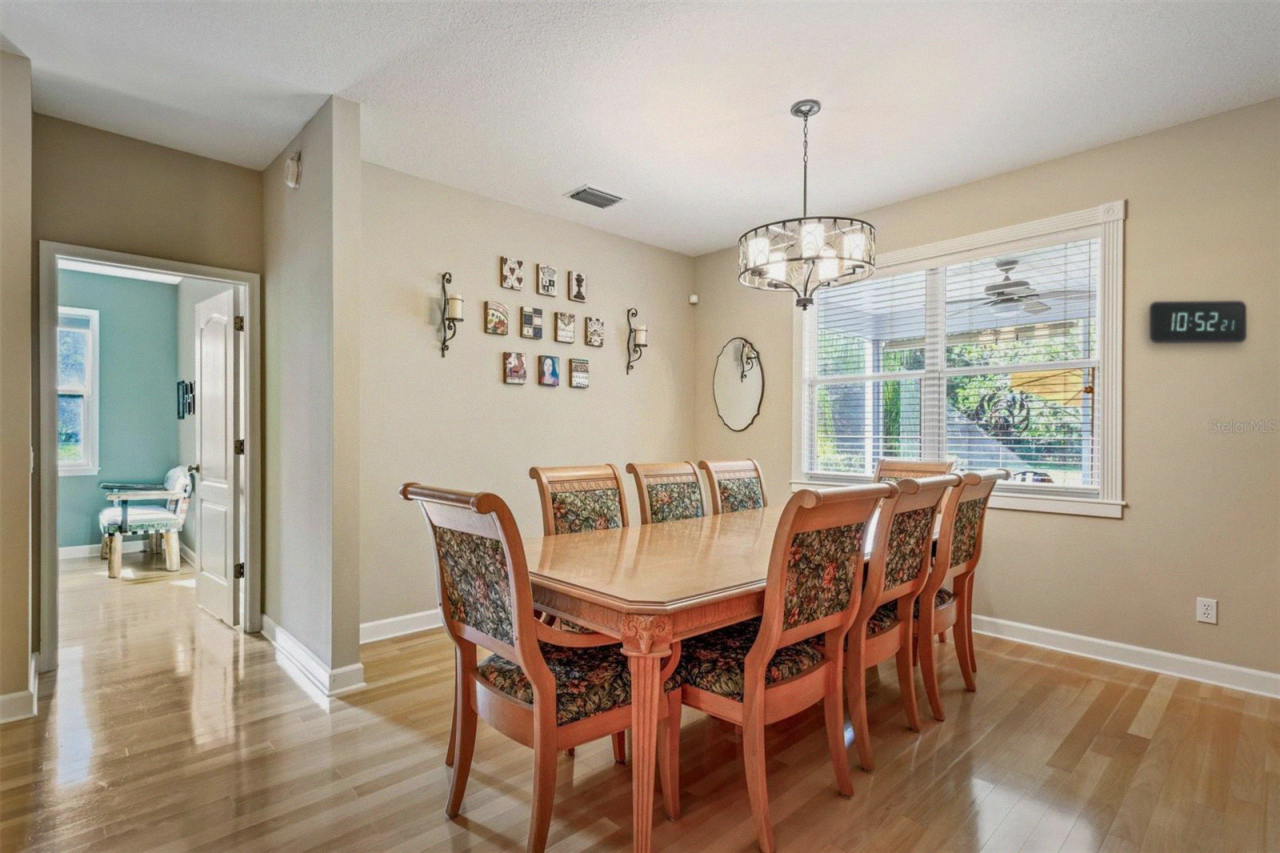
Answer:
**10:52**
